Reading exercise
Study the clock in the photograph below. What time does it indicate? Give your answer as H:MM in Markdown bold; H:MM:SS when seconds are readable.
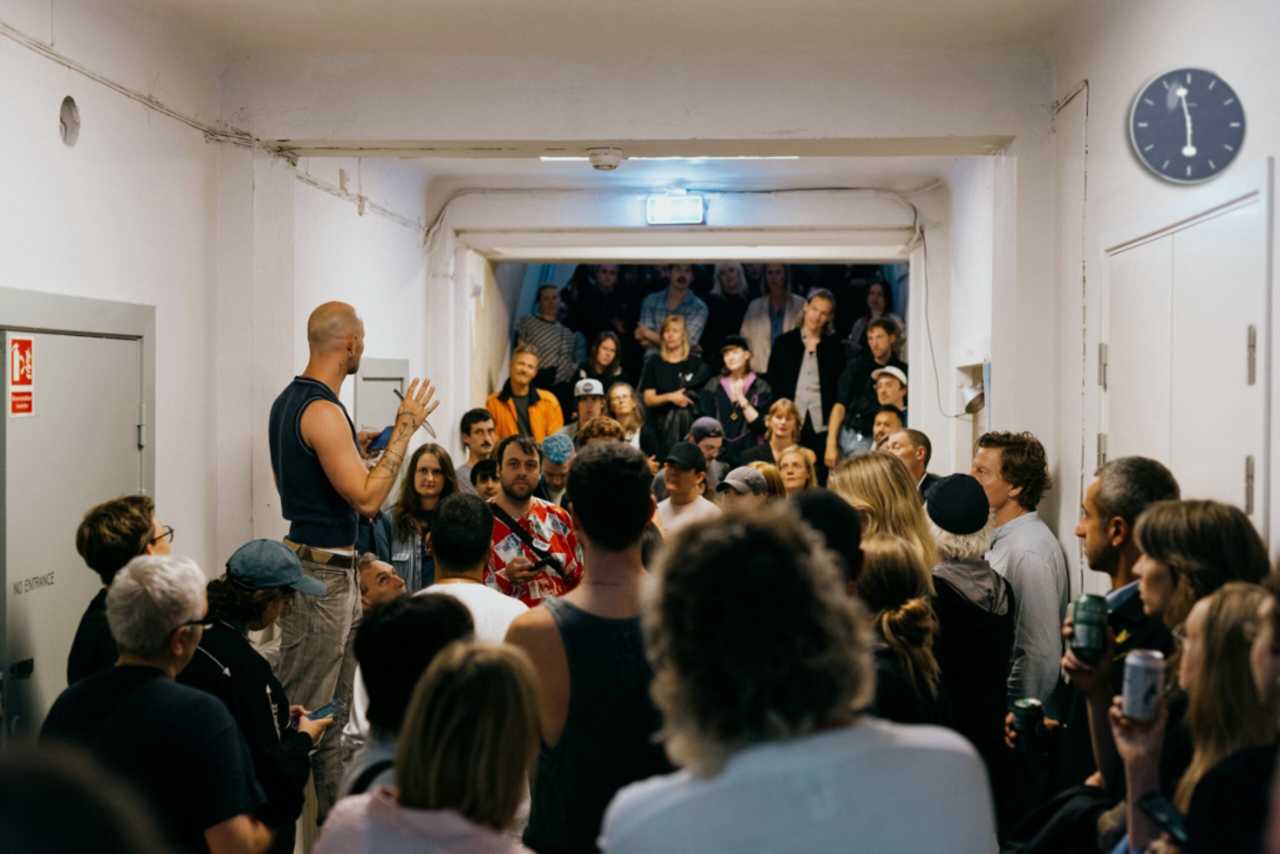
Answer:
**5:58**
